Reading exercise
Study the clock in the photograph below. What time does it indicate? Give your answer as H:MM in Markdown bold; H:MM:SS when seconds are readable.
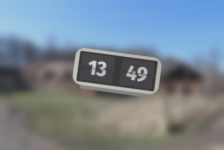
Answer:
**13:49**
